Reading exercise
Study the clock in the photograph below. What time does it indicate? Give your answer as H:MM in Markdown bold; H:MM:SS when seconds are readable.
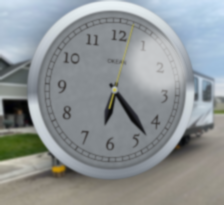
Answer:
**6:23:02**
